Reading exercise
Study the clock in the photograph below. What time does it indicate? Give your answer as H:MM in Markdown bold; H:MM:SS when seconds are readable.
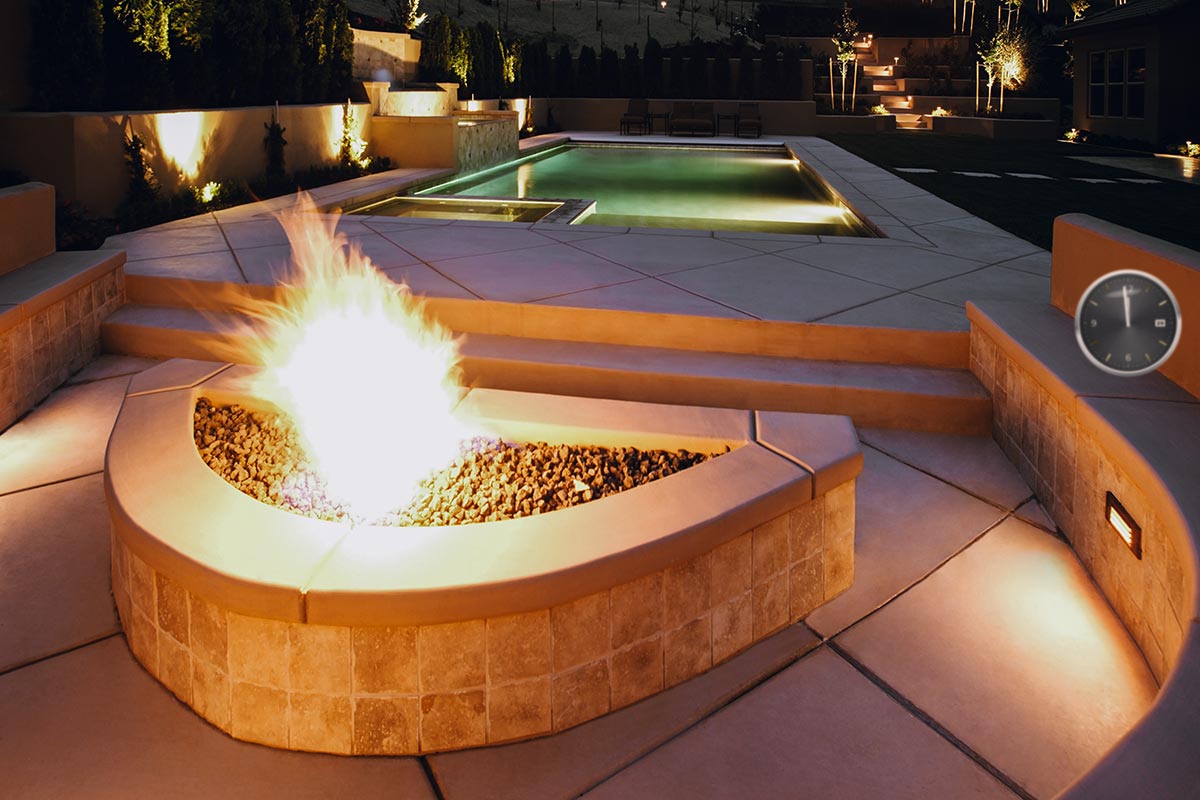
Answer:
**11:59**
